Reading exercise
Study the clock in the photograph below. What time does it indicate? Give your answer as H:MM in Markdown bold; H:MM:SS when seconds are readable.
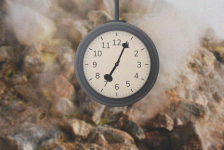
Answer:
**7:04**
